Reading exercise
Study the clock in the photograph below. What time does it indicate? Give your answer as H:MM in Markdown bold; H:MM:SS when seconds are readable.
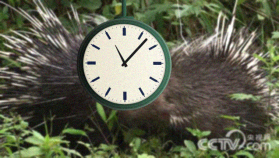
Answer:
**11:07**
